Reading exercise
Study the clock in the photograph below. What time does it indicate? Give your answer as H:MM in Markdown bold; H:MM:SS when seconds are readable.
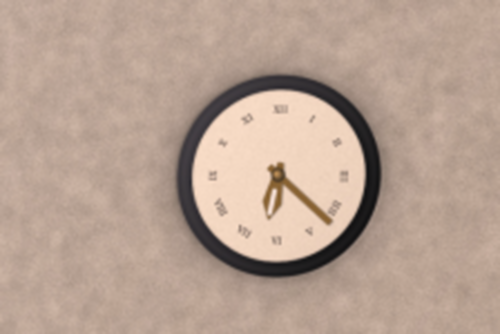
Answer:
**6:22**
